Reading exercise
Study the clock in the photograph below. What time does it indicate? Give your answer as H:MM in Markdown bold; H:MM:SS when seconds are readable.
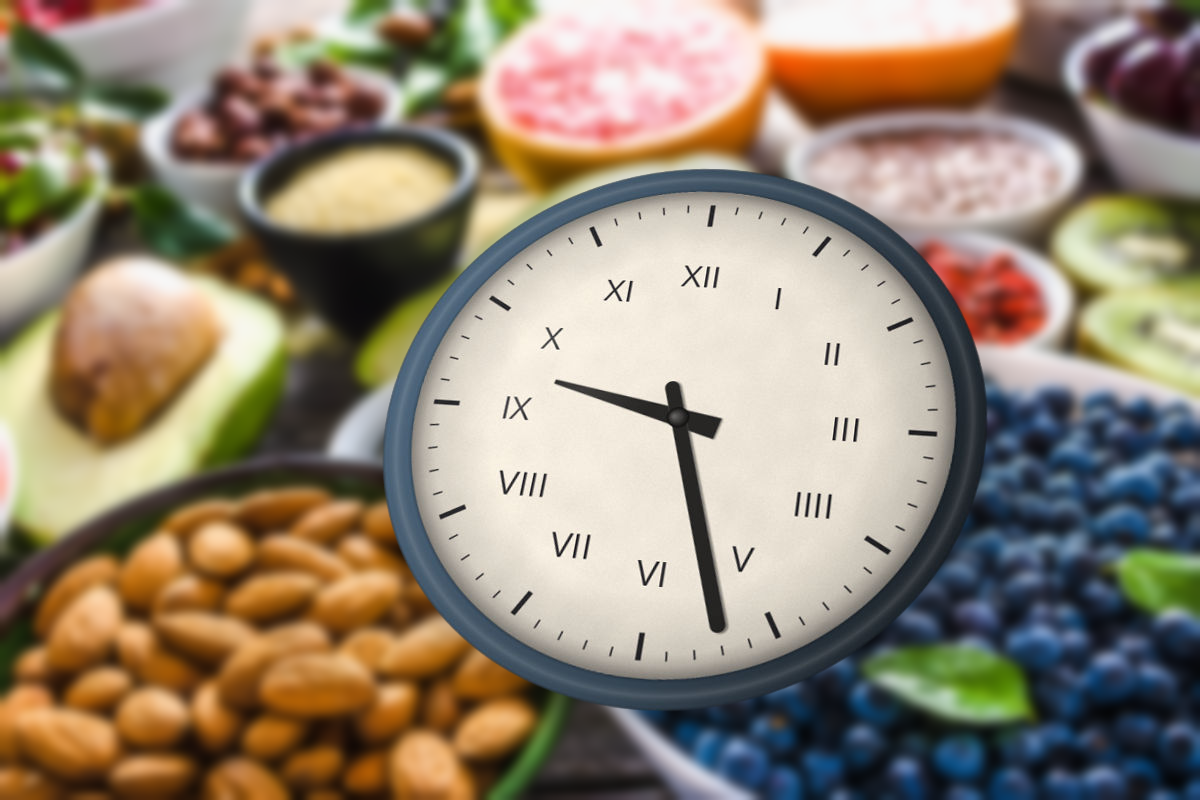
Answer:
**9:27**
